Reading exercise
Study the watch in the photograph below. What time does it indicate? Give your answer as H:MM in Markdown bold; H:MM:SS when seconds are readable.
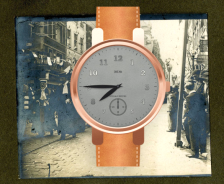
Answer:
**7:45**
